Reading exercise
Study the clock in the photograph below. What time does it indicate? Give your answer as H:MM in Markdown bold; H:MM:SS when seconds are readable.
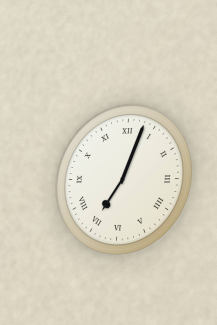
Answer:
**7:03**
